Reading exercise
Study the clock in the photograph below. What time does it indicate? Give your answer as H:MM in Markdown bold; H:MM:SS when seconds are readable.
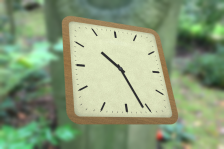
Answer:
**10:26**
